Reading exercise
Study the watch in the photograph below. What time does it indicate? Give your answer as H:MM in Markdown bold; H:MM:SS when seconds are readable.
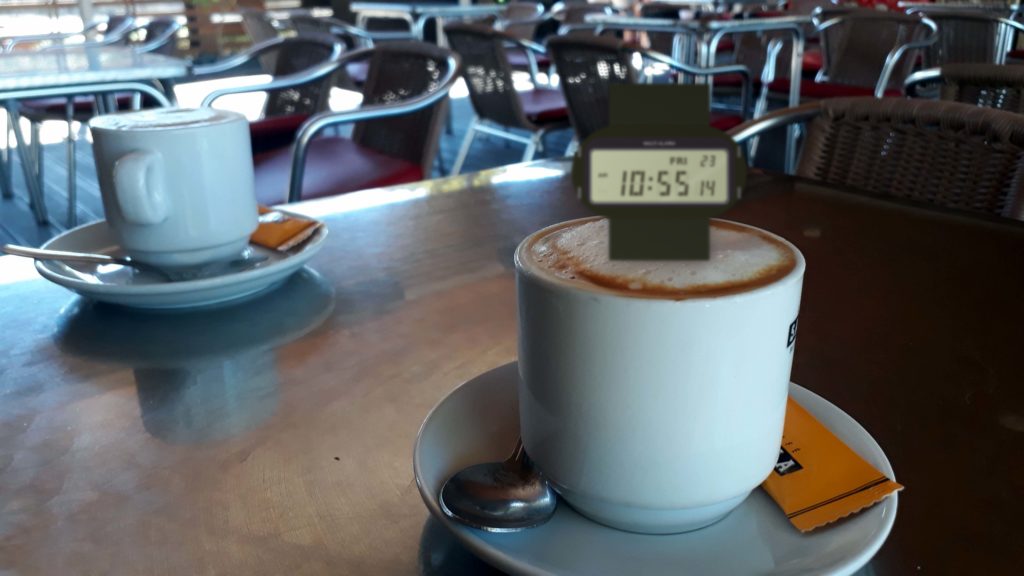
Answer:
**10:55:14**
